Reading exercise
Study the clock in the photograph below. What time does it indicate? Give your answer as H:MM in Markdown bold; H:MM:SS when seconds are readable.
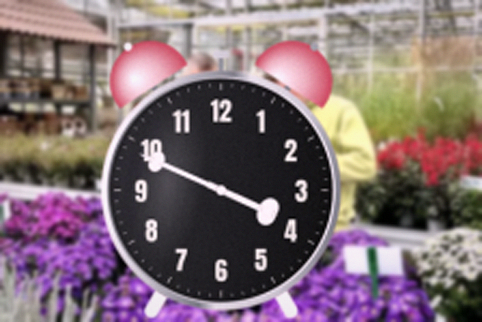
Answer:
**3:49**
